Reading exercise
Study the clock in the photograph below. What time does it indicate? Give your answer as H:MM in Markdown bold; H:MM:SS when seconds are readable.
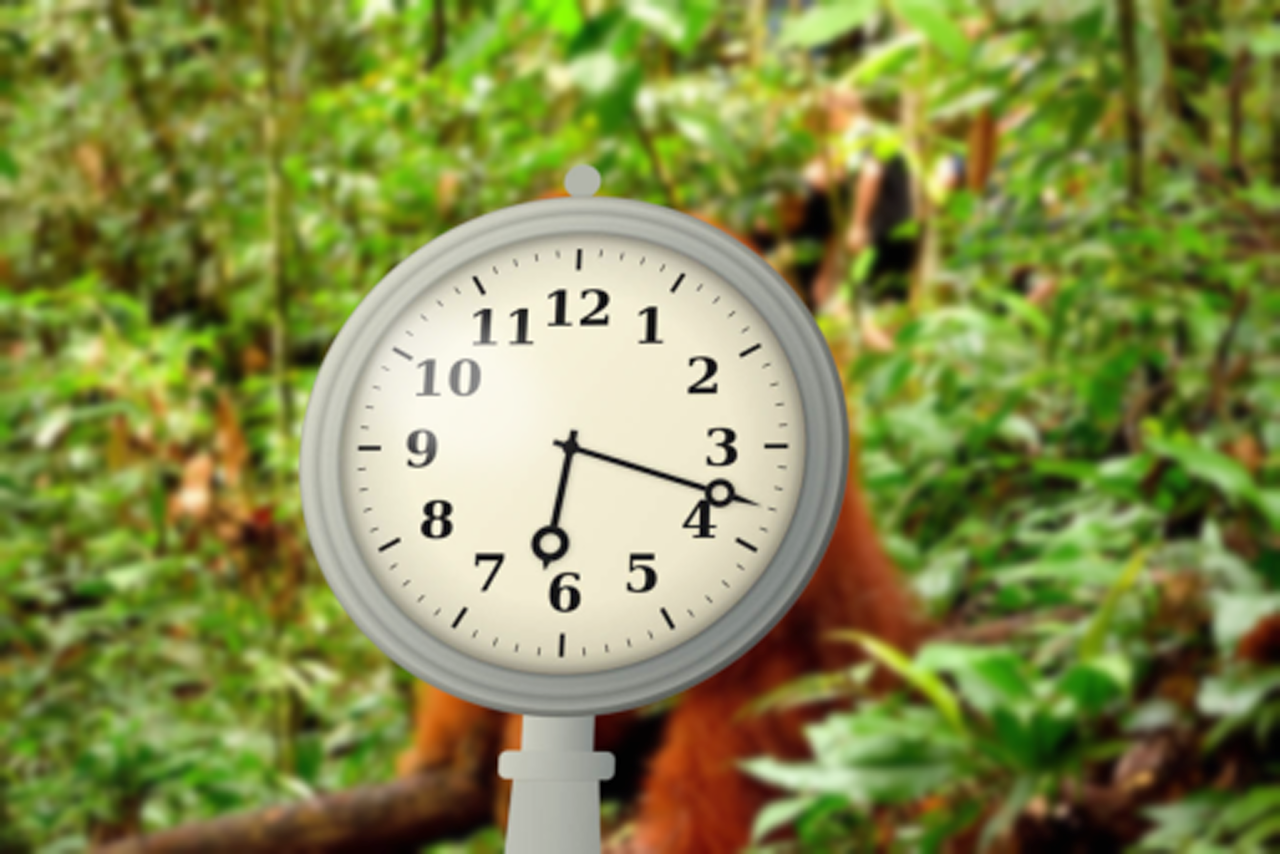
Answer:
**6:18**
